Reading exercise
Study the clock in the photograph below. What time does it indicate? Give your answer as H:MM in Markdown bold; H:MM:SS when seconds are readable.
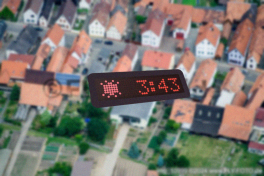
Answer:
**3:43**
